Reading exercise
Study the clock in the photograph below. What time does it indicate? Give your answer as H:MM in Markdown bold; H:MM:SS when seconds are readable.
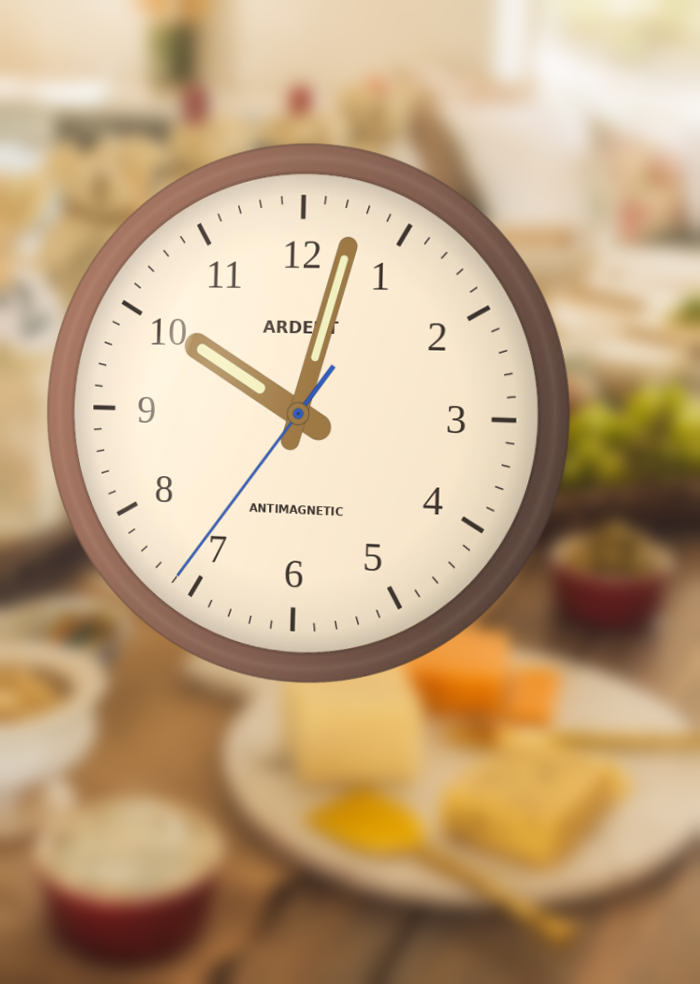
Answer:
**10:02:36**
